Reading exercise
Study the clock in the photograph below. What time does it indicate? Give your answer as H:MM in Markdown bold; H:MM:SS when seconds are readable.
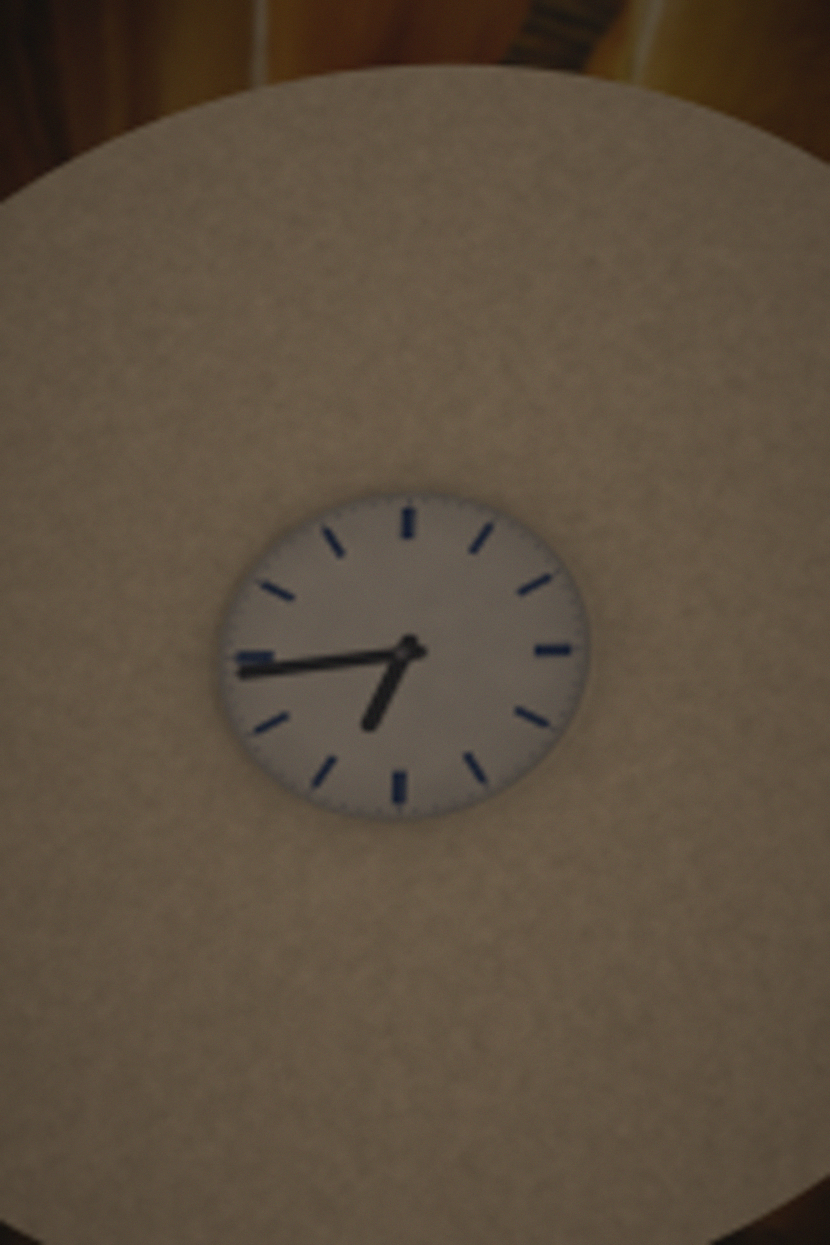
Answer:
**6:44**
